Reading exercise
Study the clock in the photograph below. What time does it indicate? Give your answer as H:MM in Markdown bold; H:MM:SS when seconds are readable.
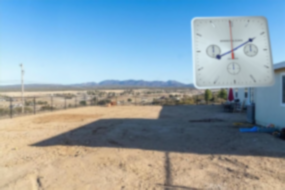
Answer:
**8:10**
